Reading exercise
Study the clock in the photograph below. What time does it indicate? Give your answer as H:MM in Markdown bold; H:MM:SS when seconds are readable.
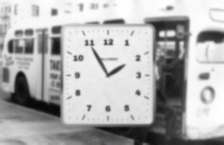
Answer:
**1:55**
